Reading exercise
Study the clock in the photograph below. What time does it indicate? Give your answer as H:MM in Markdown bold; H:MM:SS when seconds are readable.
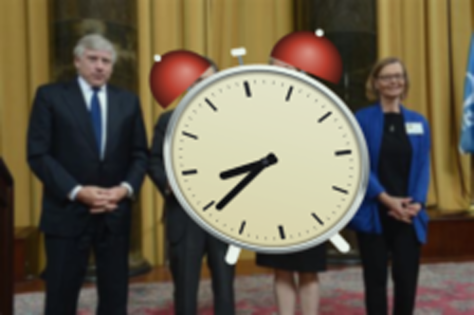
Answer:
**8:39**
